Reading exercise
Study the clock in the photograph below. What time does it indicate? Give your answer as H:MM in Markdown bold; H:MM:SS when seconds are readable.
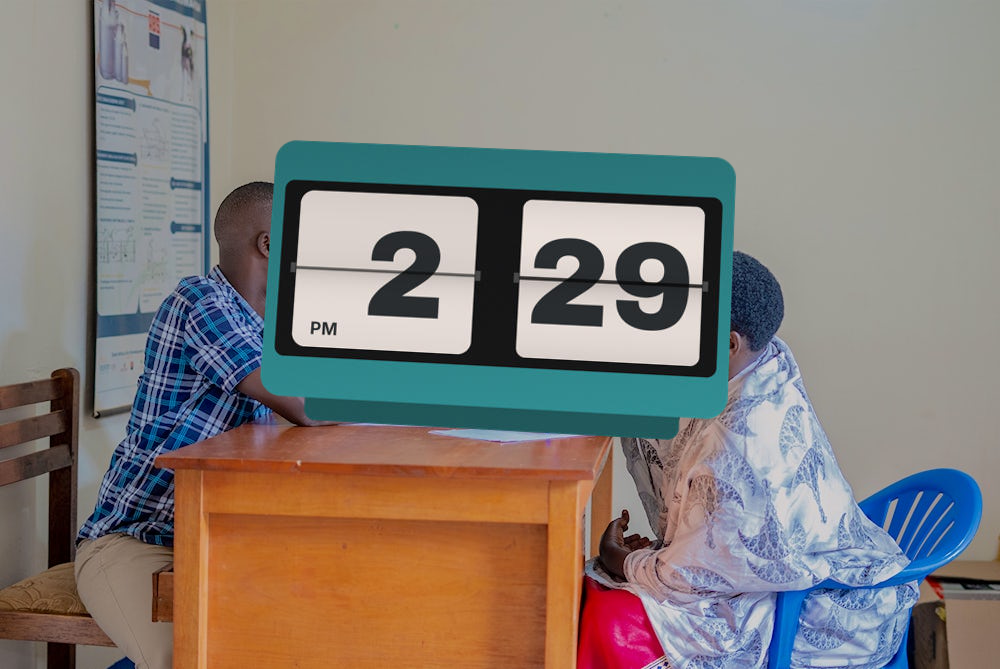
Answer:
**2:29**
